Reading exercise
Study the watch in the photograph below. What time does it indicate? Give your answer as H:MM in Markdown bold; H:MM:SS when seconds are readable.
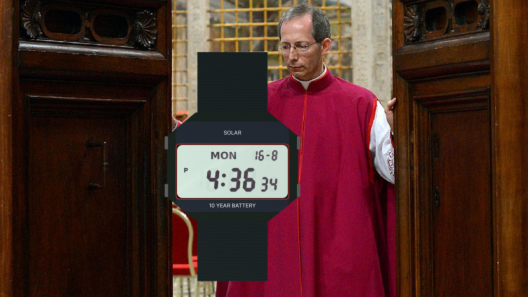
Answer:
**4:36:34**
